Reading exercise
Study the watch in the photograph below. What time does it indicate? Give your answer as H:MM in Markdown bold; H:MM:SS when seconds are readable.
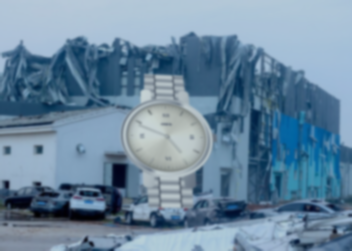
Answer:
**4:49**
